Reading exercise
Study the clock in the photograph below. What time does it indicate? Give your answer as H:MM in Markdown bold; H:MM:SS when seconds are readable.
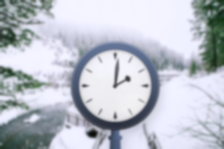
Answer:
**2:01**
